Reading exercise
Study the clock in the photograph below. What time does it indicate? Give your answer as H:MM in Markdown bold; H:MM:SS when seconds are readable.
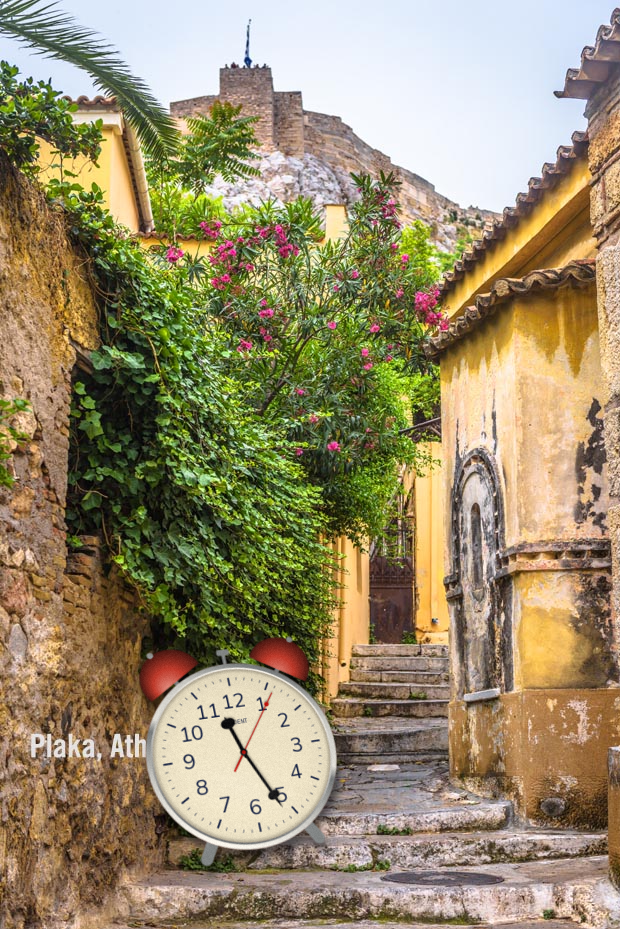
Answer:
**11:26:06**
